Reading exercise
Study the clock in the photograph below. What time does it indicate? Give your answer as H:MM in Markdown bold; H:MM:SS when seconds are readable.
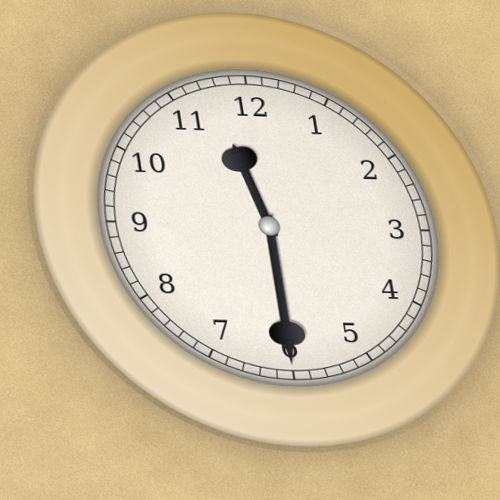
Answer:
**11:30**
